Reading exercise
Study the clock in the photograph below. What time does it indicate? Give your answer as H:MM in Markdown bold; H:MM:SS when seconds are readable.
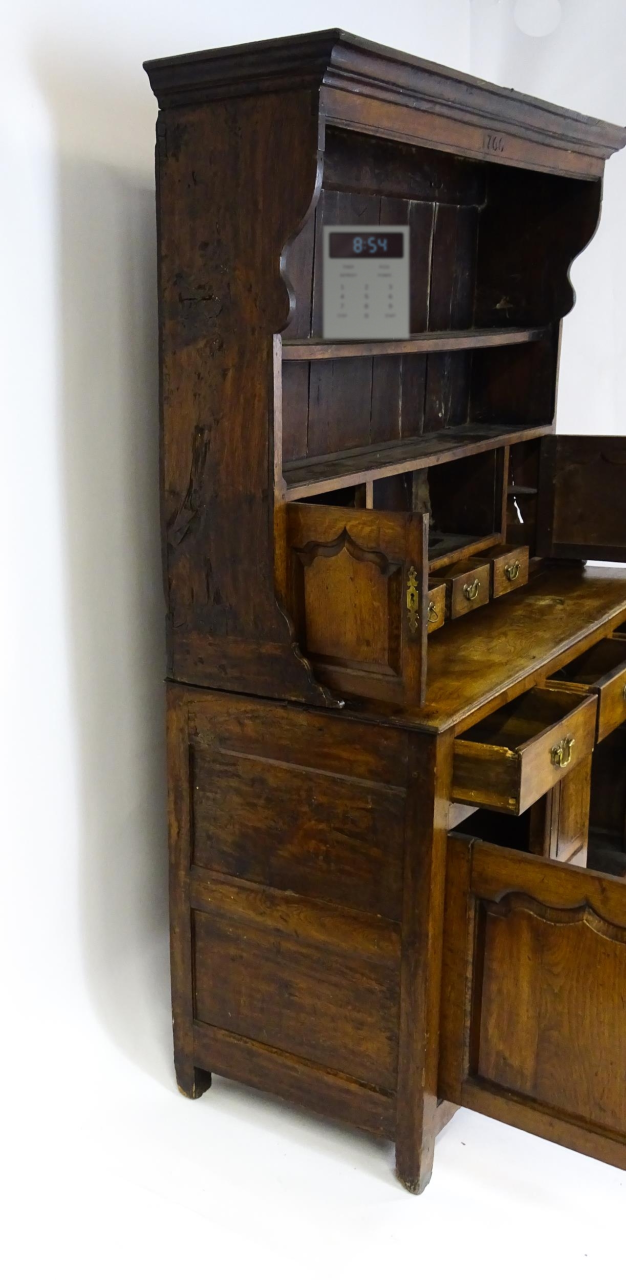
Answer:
**8:54**
